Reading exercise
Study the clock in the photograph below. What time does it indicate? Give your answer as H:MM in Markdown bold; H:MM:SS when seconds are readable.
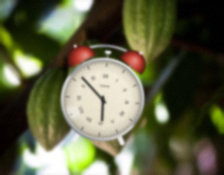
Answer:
**5:52**
